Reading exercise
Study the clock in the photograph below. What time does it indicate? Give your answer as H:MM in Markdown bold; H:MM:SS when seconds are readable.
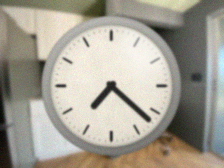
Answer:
**7:22**
